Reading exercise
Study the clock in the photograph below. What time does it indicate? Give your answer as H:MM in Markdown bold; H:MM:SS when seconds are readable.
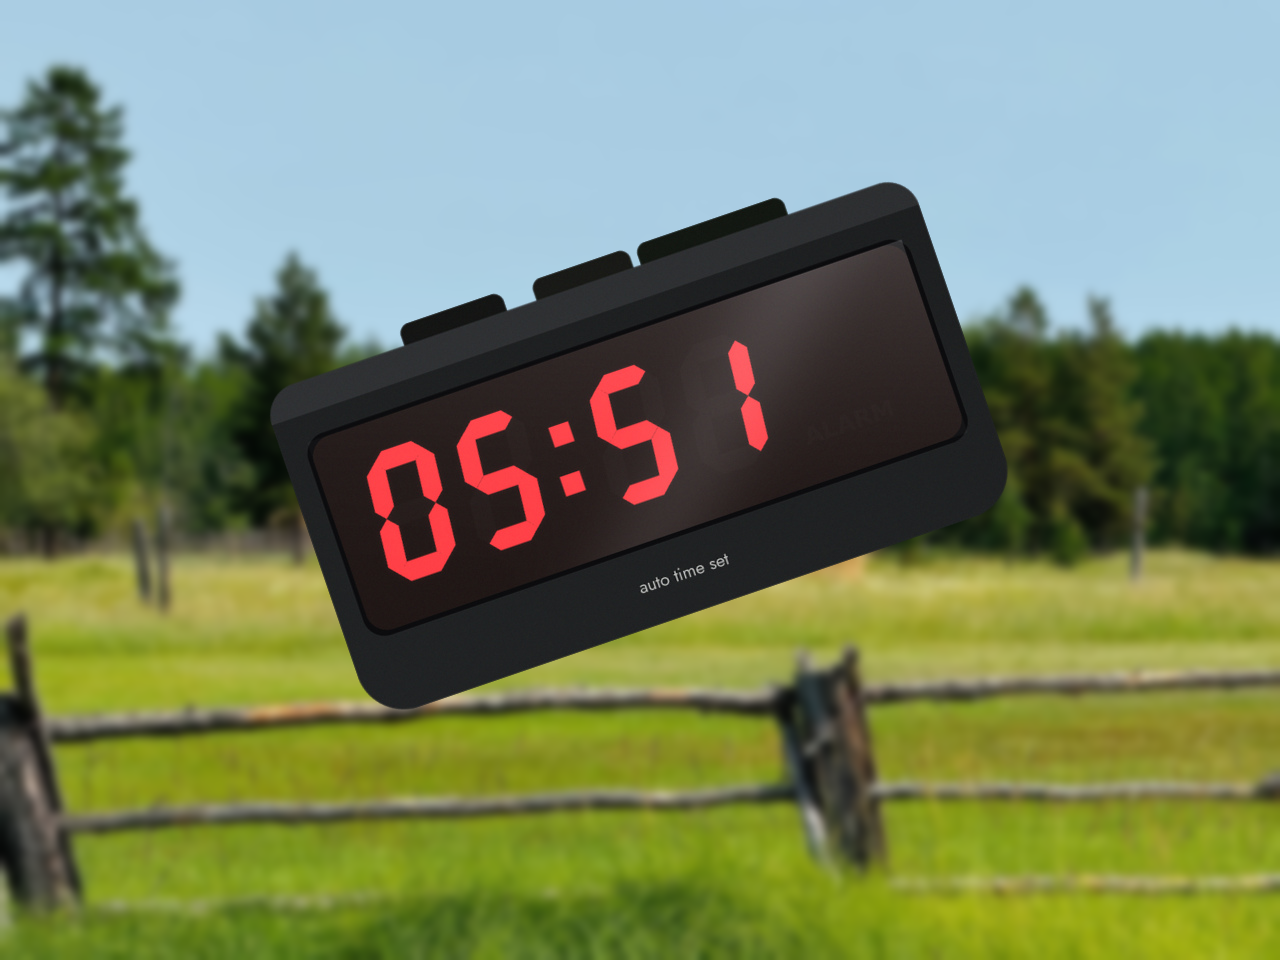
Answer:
**5:51**
